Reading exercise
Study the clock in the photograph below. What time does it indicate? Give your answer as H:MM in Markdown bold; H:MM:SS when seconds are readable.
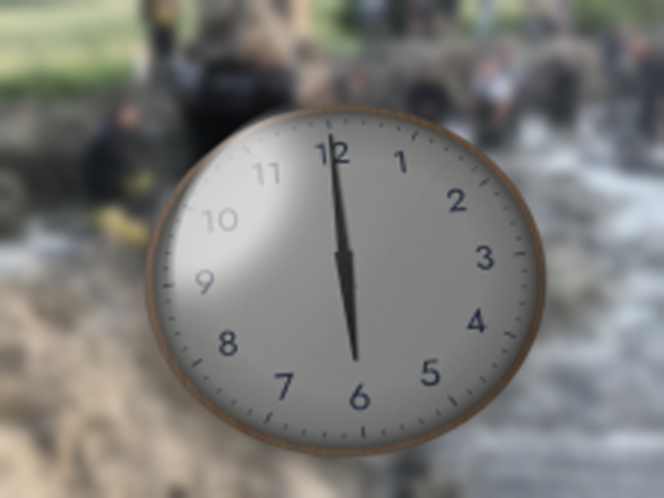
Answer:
**6:00**
